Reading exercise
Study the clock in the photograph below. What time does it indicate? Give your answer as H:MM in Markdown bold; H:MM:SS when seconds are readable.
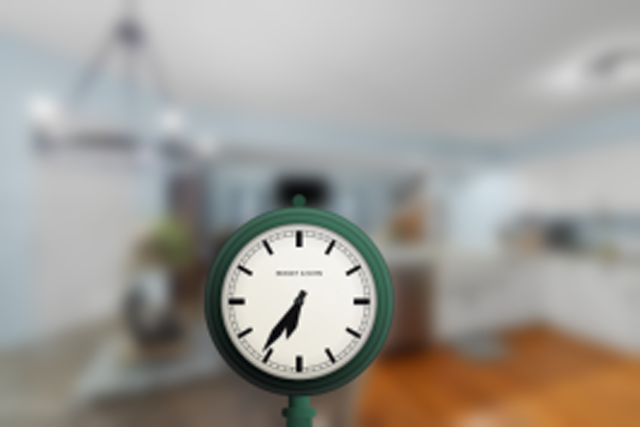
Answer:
**6:36**
